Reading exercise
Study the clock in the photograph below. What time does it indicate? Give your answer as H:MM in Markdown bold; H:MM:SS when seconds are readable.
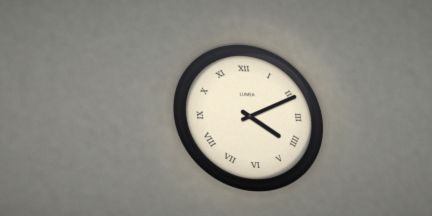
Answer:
**4:11**
